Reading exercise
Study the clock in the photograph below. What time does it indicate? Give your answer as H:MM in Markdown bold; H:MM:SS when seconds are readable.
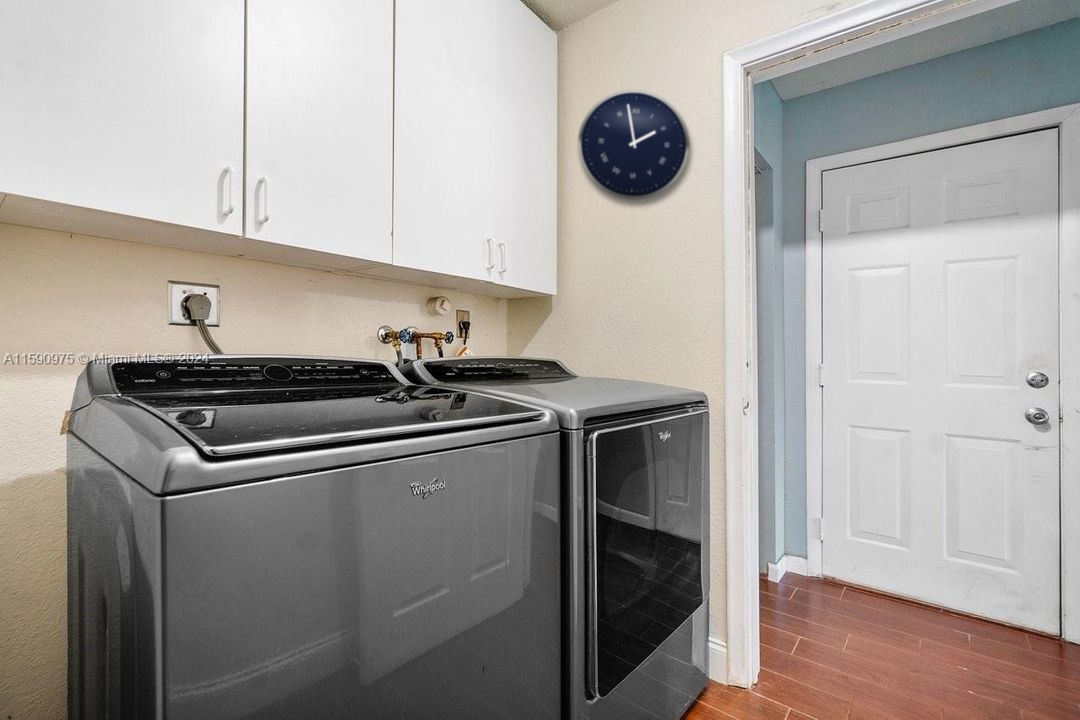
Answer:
**1:58**
